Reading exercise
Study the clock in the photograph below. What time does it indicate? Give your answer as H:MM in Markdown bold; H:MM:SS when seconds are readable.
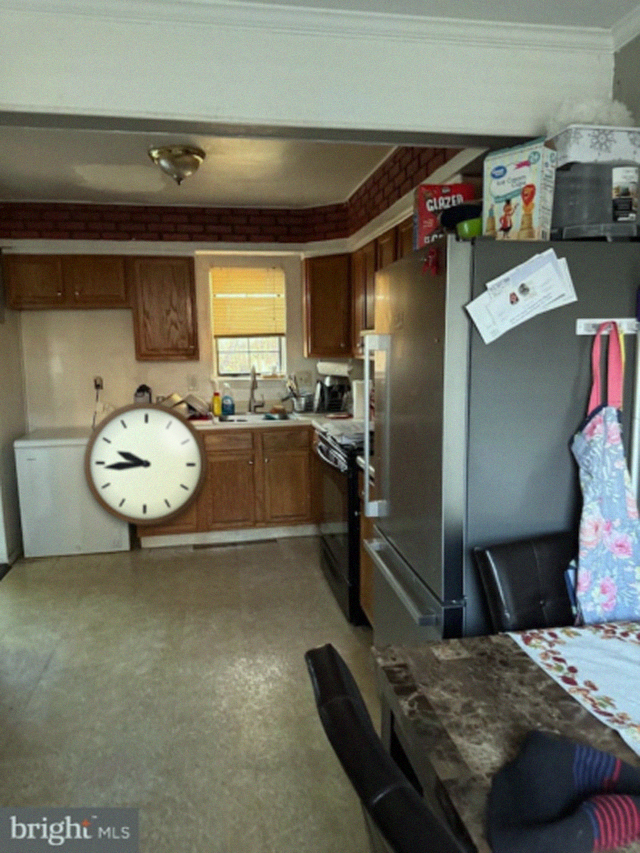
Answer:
**9:44**
